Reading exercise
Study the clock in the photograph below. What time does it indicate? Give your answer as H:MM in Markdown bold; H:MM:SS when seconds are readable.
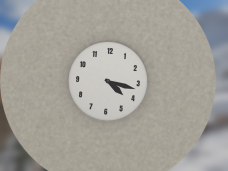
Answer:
**4:17**
